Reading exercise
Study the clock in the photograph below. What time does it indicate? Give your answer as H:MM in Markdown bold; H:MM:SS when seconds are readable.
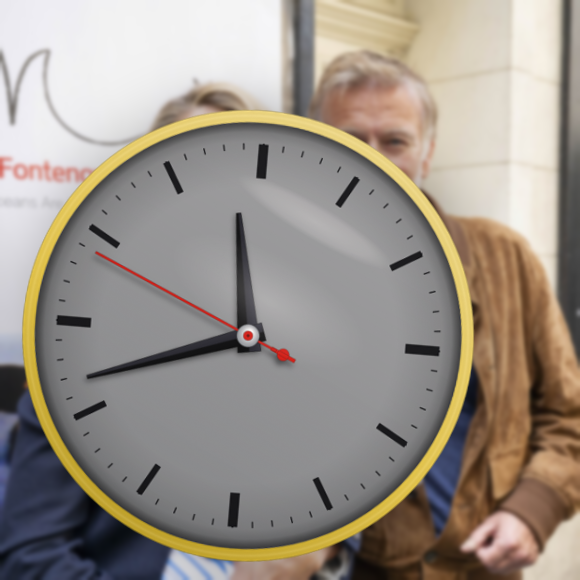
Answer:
**11:41:49**
